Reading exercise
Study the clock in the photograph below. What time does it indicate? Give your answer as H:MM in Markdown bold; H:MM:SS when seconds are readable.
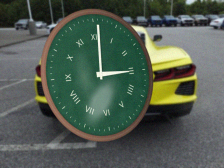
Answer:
**3:01**
